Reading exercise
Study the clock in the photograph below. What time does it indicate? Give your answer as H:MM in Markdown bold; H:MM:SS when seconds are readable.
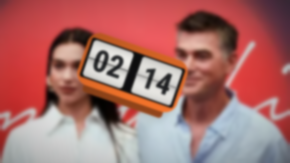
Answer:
**2:14**
